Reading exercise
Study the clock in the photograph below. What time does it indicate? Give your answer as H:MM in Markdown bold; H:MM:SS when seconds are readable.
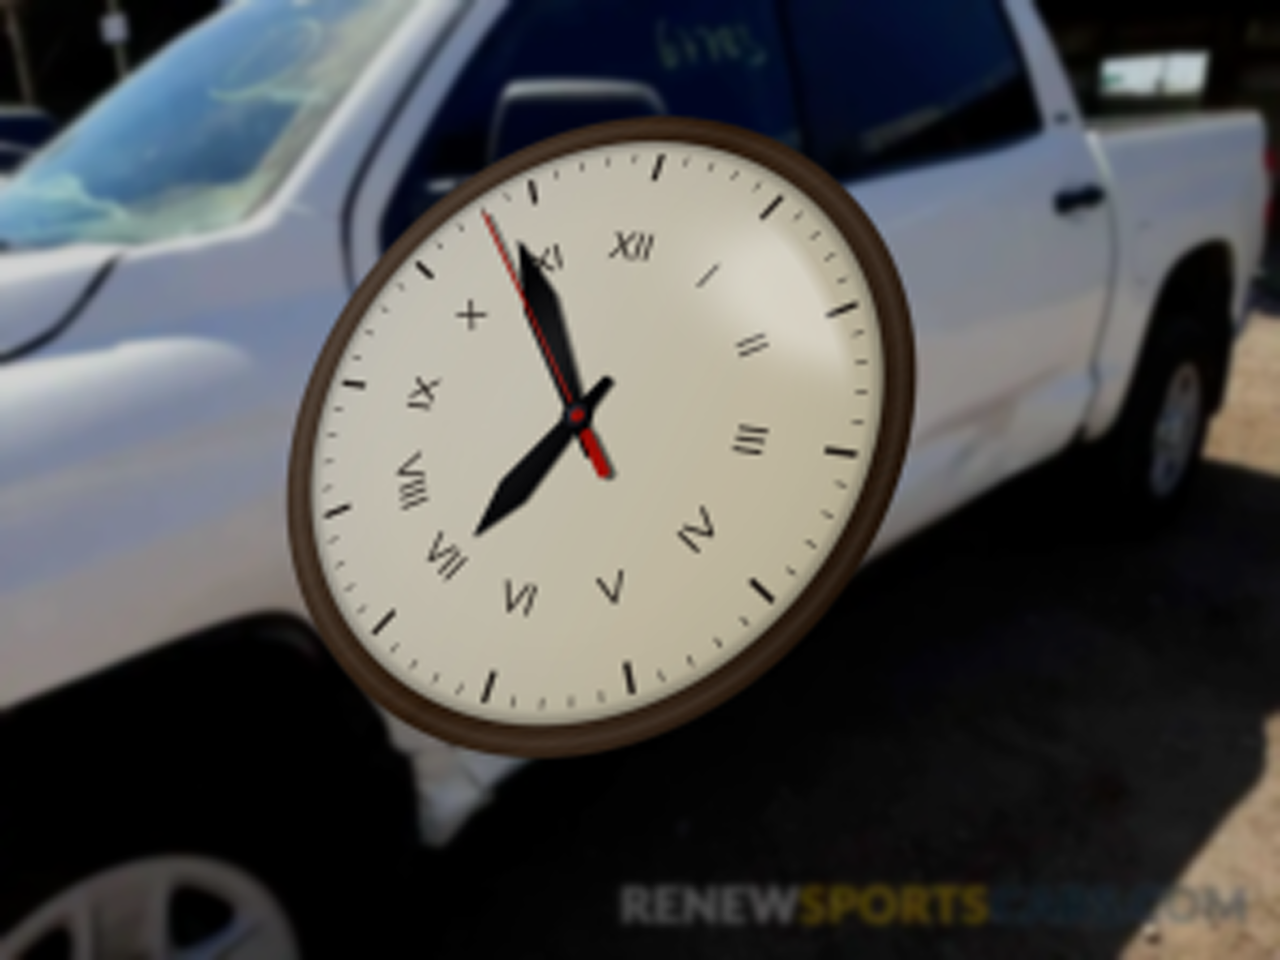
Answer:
**6:53:53**
